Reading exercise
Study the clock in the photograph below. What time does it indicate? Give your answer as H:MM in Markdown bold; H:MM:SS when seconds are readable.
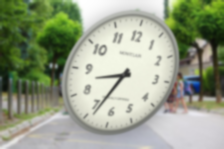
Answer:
**8:34**
